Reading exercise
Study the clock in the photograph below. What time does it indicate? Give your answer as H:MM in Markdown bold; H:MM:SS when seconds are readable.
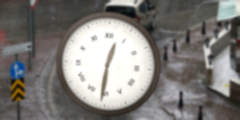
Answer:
**12:31**
